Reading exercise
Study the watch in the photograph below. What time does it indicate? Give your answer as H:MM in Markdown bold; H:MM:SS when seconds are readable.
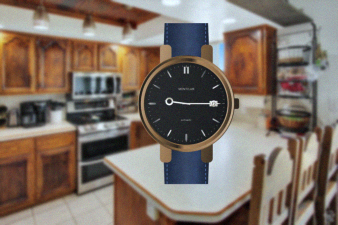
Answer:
**9:15**
